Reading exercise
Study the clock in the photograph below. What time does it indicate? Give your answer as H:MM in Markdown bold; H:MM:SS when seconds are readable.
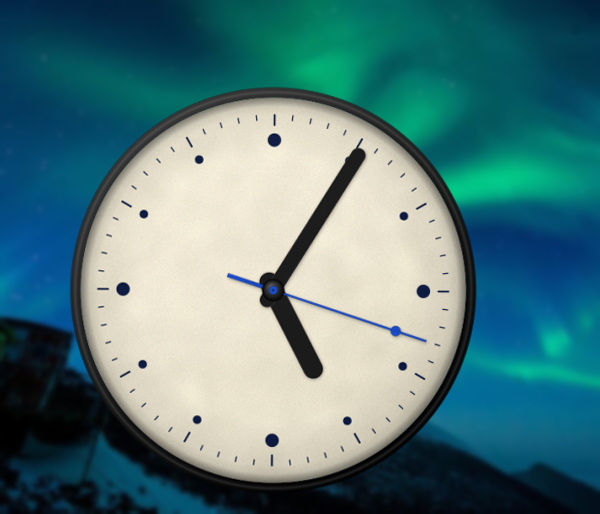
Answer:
**5:05:18**
